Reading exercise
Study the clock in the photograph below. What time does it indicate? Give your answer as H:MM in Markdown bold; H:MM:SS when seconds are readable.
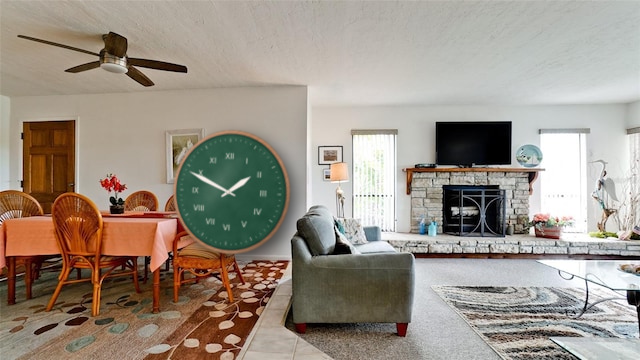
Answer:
**1:49**
